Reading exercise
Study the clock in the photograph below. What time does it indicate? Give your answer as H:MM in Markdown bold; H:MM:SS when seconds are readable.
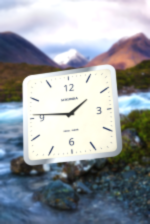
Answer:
**1:46**
